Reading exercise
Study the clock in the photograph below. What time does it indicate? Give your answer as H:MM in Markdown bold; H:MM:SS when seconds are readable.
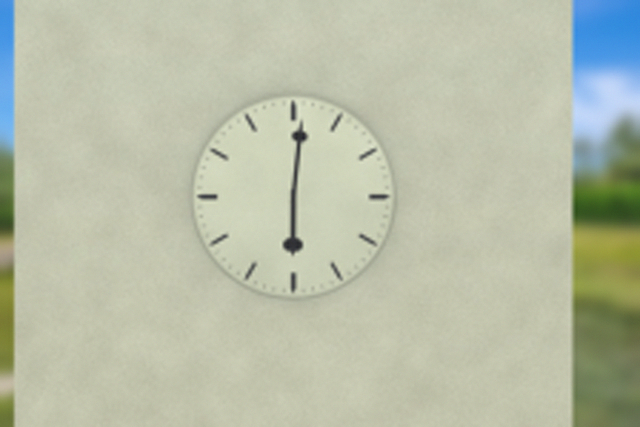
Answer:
**6:01**
